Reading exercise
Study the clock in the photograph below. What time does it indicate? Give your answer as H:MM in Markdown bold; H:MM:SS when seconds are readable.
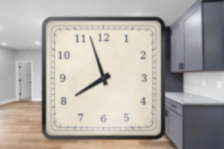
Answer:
**7:57**
